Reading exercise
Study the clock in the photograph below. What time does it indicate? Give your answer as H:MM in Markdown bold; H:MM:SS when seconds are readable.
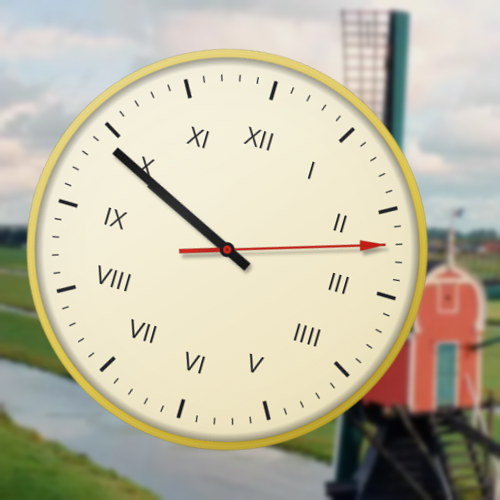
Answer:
**9:49:12**
